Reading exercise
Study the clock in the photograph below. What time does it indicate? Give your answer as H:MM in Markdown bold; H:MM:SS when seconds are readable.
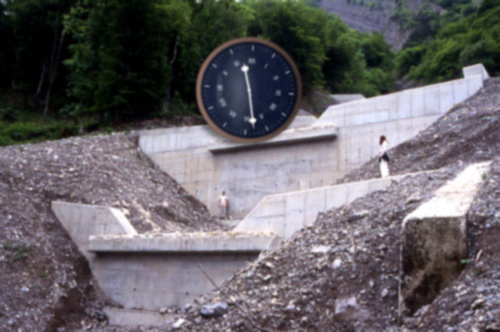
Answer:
**11:28**
